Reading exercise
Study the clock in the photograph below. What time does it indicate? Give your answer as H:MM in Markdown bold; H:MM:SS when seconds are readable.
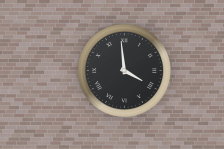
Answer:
**3:59**
